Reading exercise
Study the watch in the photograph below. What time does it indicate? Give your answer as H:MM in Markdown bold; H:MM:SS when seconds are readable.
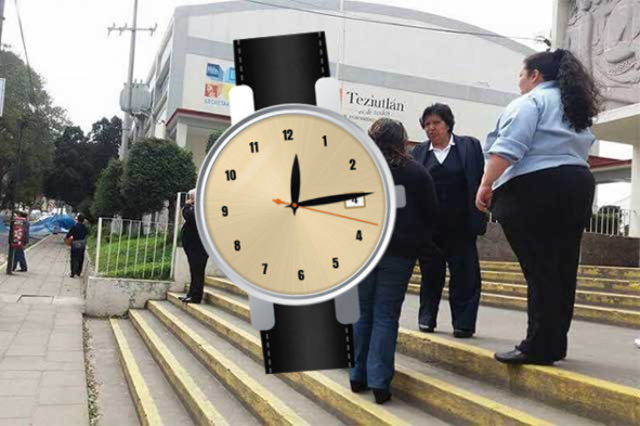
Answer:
**12:14:18**
